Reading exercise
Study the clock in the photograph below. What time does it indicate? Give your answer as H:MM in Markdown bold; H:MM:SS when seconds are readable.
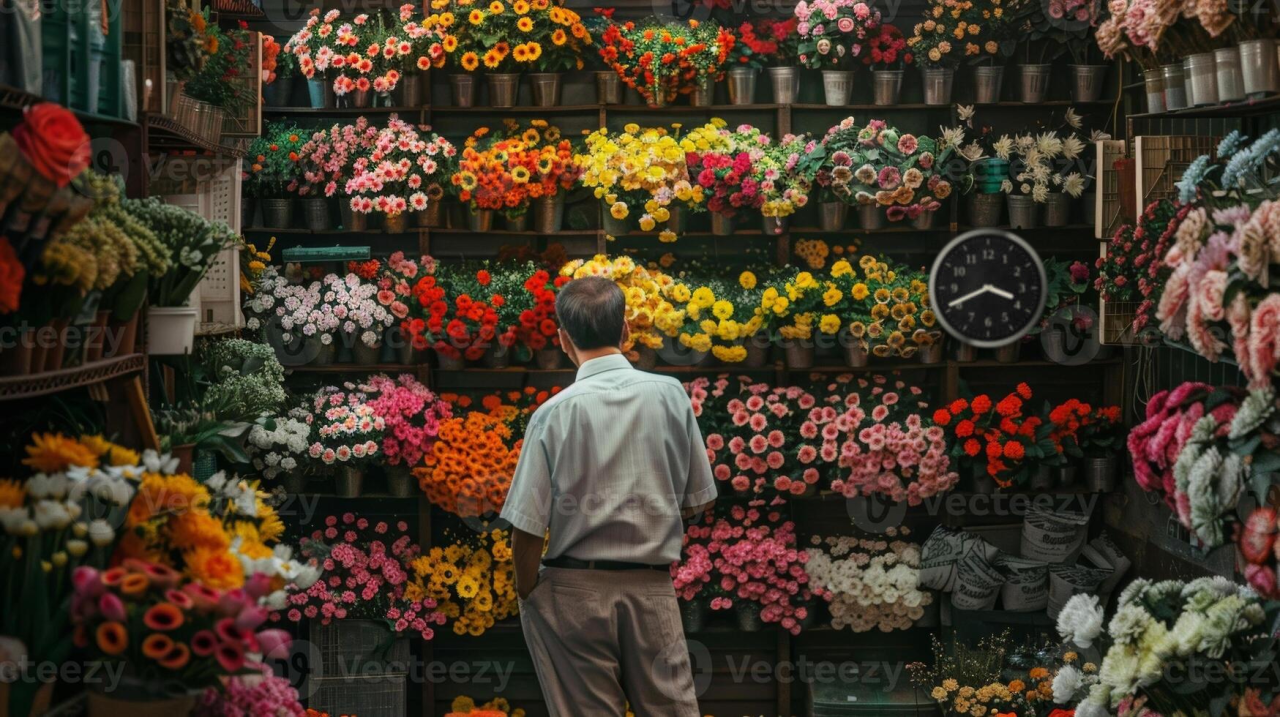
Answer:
**3:41**
